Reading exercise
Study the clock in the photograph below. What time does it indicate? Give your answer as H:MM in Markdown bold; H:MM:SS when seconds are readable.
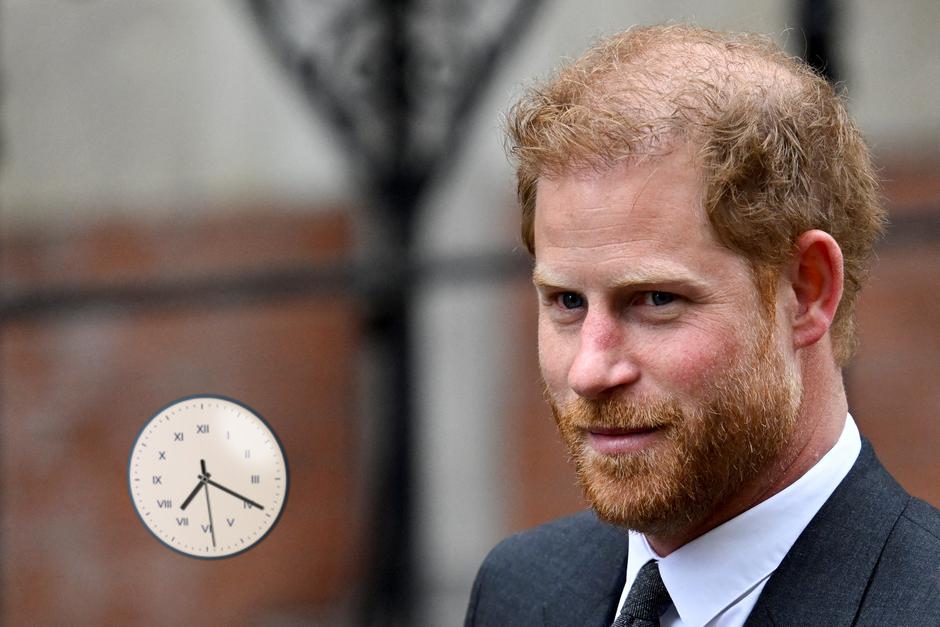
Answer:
**7:19:29**
